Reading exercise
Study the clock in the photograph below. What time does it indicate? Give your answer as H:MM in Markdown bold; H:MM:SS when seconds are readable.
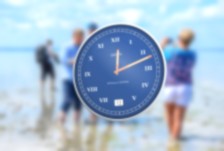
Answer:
**12:12**
